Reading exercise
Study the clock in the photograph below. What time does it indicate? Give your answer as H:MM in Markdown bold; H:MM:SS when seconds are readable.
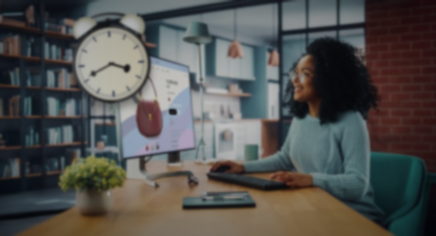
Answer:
**3:41**
